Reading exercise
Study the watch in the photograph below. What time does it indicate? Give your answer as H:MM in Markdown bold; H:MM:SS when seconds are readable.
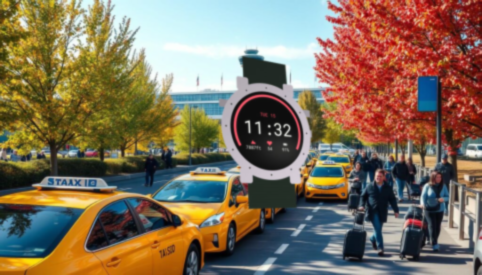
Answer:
**11:32**
